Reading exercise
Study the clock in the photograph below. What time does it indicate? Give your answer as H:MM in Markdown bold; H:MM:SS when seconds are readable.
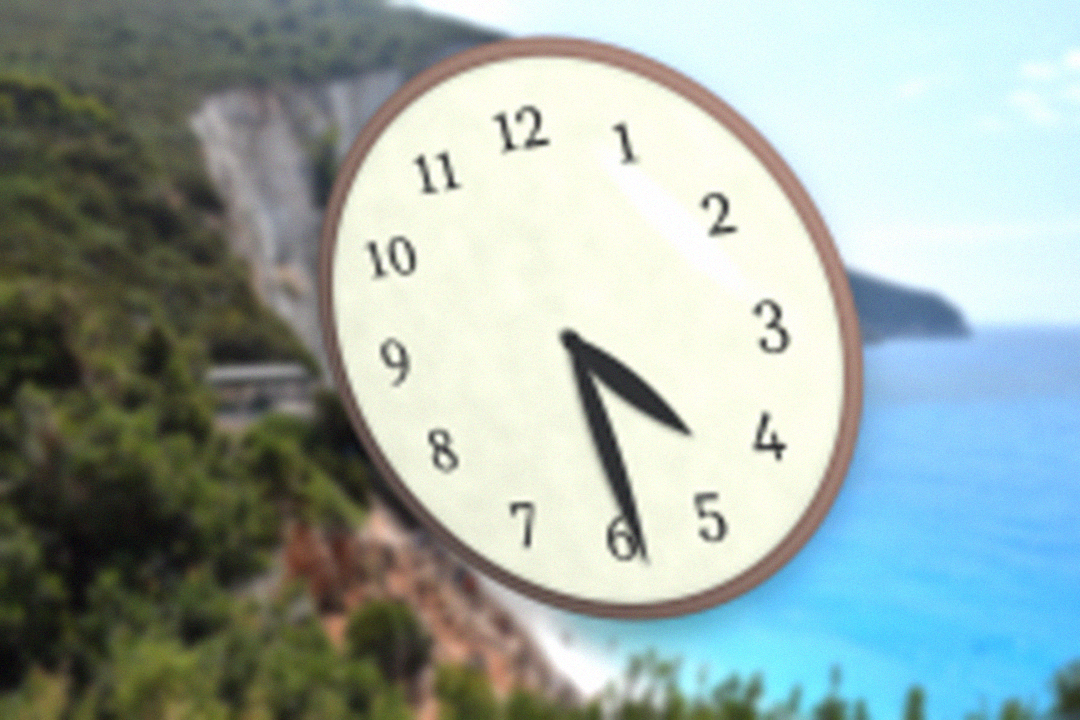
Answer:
**4:29**
